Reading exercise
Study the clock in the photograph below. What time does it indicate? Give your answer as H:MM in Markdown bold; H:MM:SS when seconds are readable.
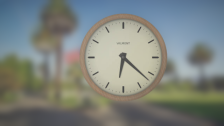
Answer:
**6:22**
